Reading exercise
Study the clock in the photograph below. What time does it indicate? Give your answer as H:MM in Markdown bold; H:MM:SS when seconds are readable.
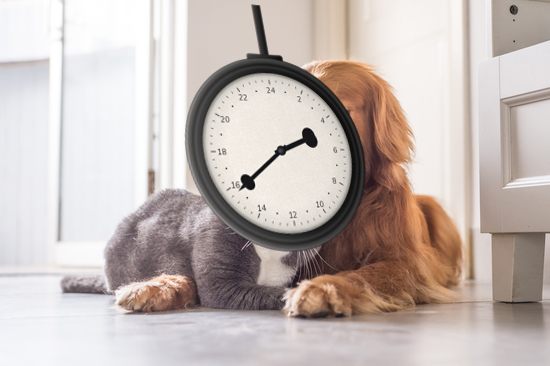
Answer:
**4:39**
